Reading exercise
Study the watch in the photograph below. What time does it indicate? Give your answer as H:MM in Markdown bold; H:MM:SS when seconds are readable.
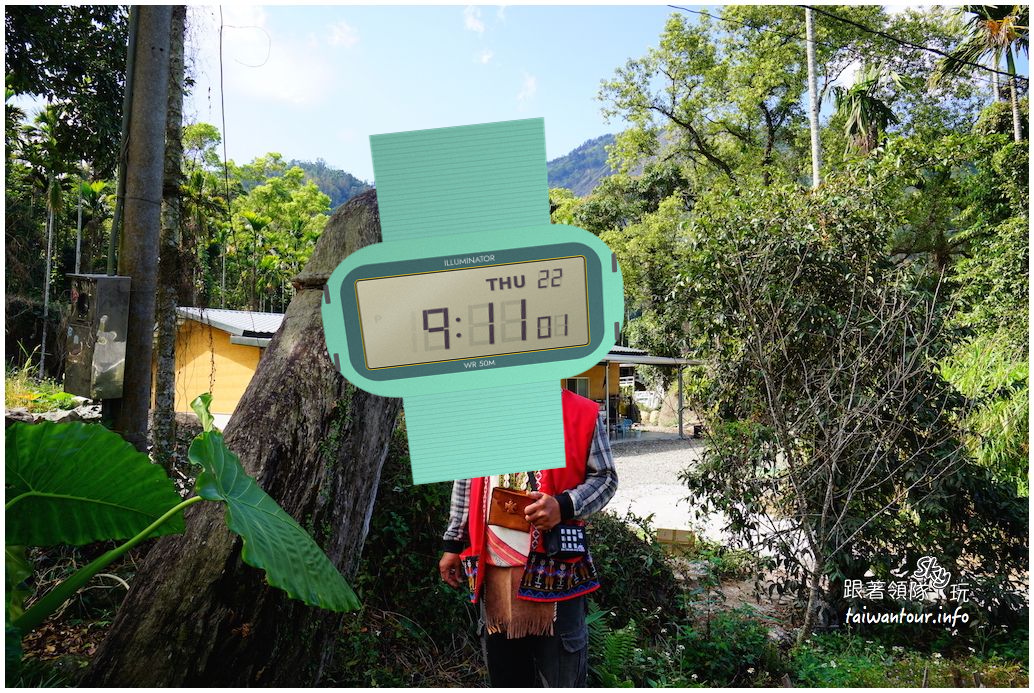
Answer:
**9:11:01**
